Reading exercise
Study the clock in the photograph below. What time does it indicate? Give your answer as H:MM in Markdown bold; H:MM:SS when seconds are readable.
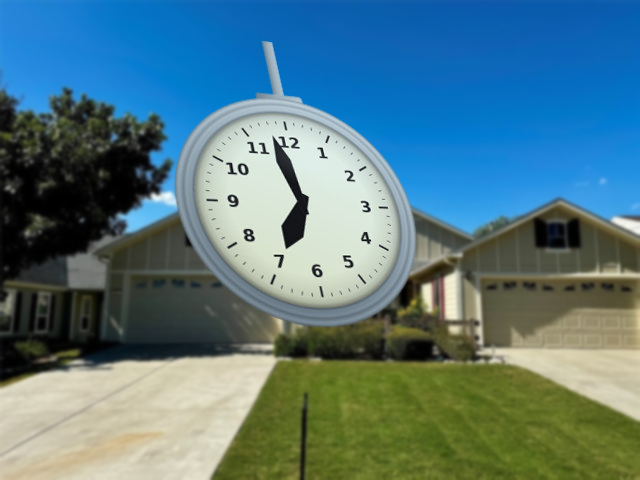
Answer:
**6:58**
